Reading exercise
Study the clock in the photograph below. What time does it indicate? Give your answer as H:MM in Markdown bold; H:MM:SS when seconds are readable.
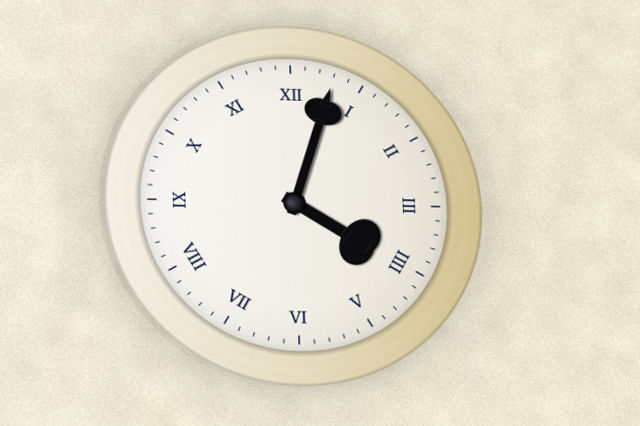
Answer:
**4:03**
